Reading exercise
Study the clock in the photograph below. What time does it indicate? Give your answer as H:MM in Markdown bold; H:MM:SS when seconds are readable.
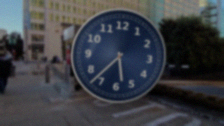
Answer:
**5:37**
